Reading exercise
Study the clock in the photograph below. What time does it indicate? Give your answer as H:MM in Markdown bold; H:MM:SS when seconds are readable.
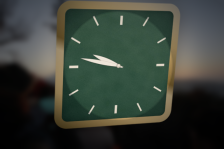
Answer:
**9:47**
